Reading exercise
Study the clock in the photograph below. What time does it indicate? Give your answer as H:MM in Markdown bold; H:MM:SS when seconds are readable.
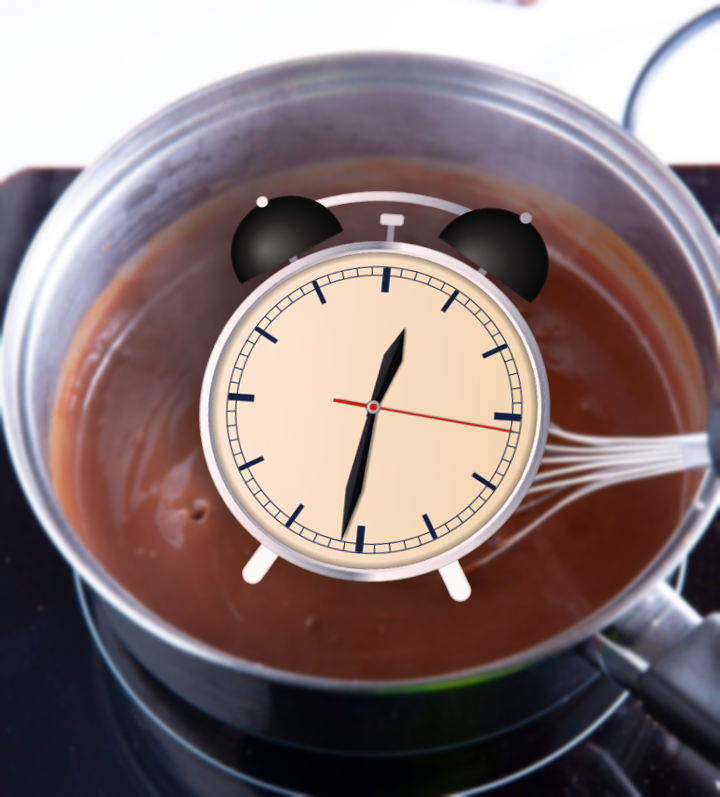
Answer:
**12:31:16**
